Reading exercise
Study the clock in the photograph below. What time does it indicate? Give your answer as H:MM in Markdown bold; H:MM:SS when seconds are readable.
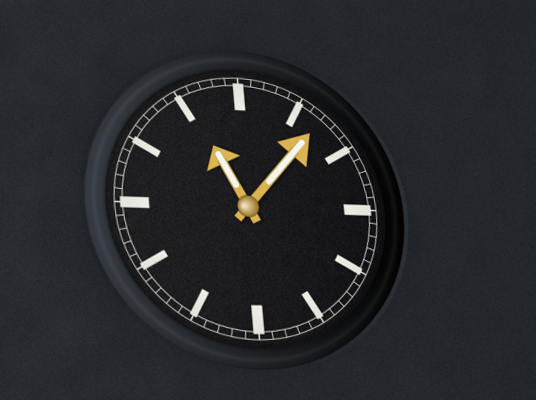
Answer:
**11:07**
